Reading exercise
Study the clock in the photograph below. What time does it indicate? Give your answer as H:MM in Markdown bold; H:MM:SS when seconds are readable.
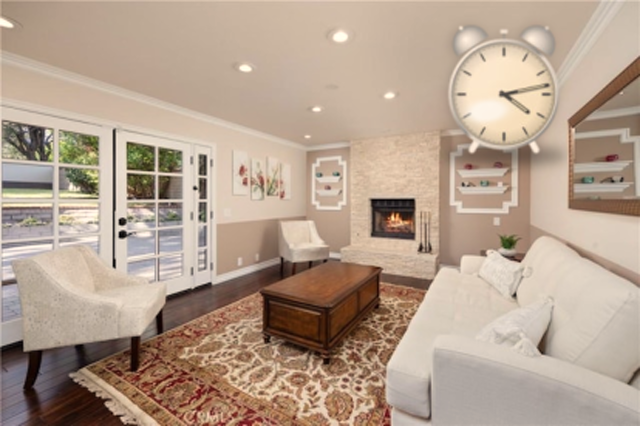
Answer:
**4:13**
